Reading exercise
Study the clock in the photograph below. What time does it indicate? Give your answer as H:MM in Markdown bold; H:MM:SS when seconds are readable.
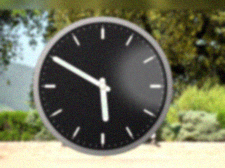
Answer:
**5:50**
